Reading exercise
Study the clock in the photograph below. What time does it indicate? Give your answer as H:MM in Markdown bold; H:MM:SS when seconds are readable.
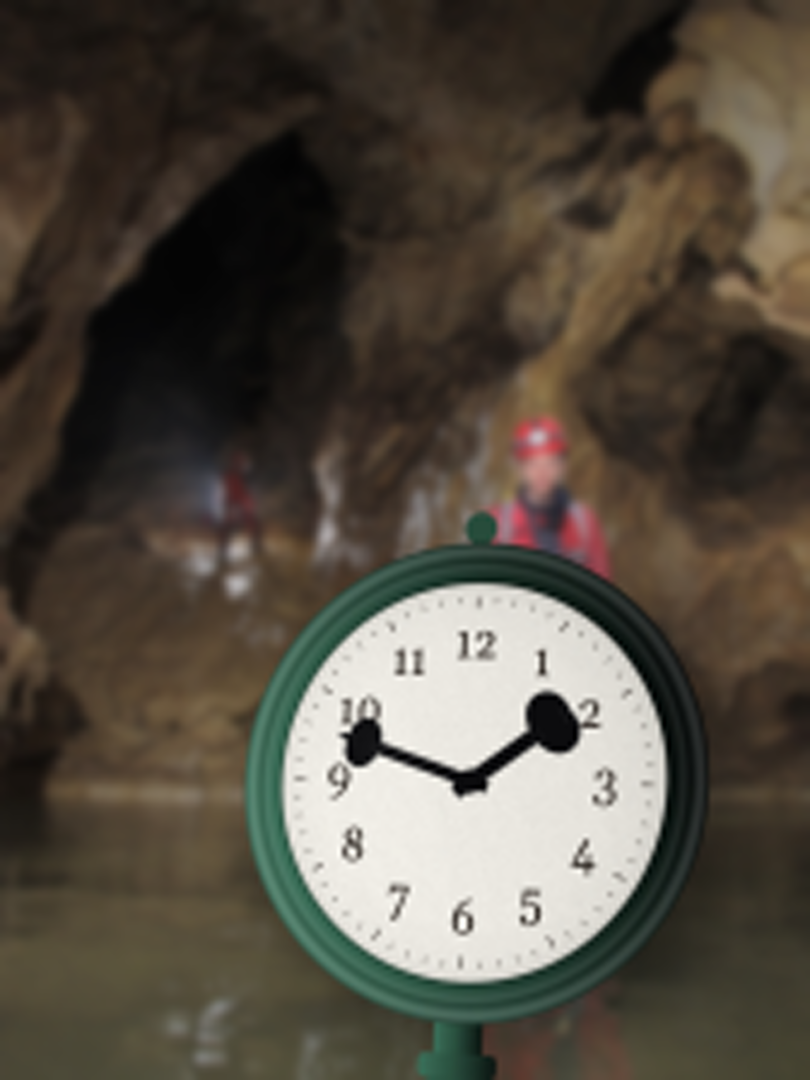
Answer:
**1:48**
